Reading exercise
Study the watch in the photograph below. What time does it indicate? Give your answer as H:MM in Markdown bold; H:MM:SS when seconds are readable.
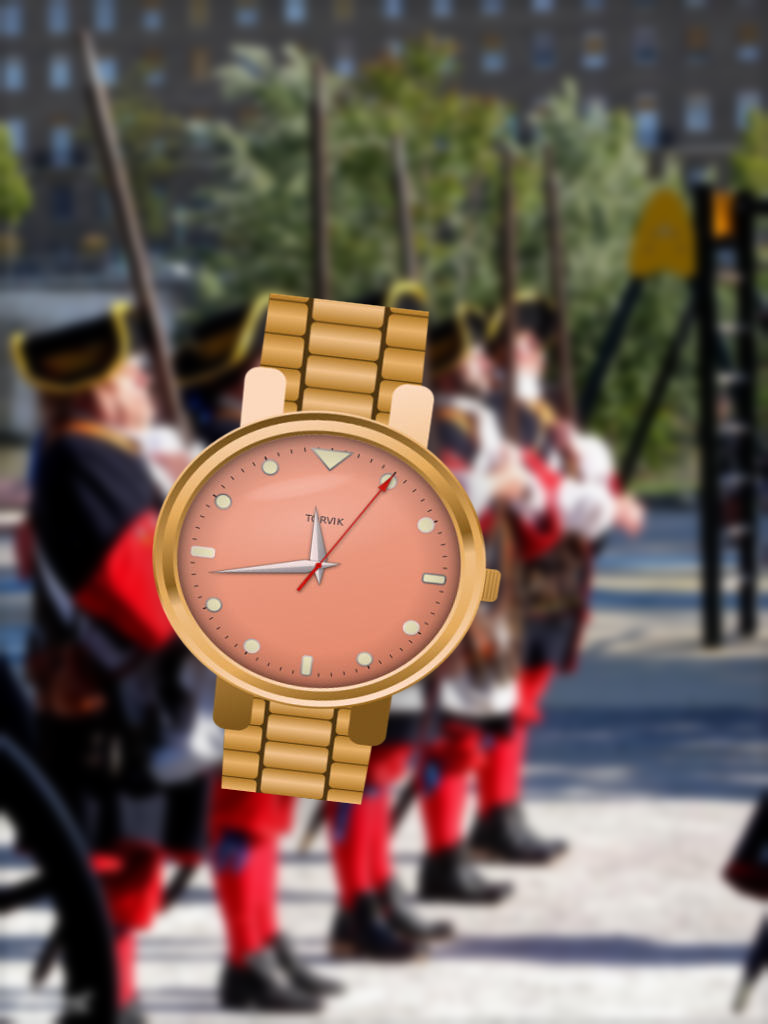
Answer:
**11:43:05**
